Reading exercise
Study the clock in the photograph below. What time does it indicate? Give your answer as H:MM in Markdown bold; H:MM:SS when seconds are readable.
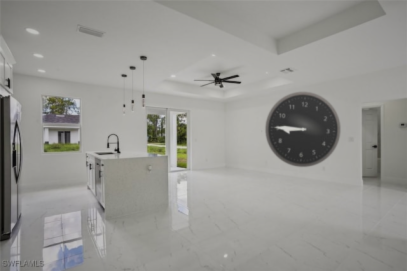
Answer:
**8:45**
